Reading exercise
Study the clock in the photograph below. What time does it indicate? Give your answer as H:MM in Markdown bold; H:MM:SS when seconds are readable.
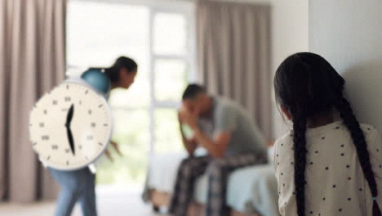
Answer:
**12:28**
